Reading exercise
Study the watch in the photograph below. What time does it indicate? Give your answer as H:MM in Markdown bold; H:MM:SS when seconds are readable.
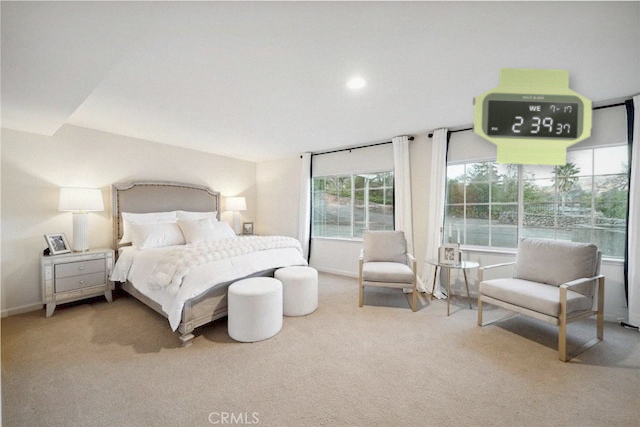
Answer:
**2:39:37**
